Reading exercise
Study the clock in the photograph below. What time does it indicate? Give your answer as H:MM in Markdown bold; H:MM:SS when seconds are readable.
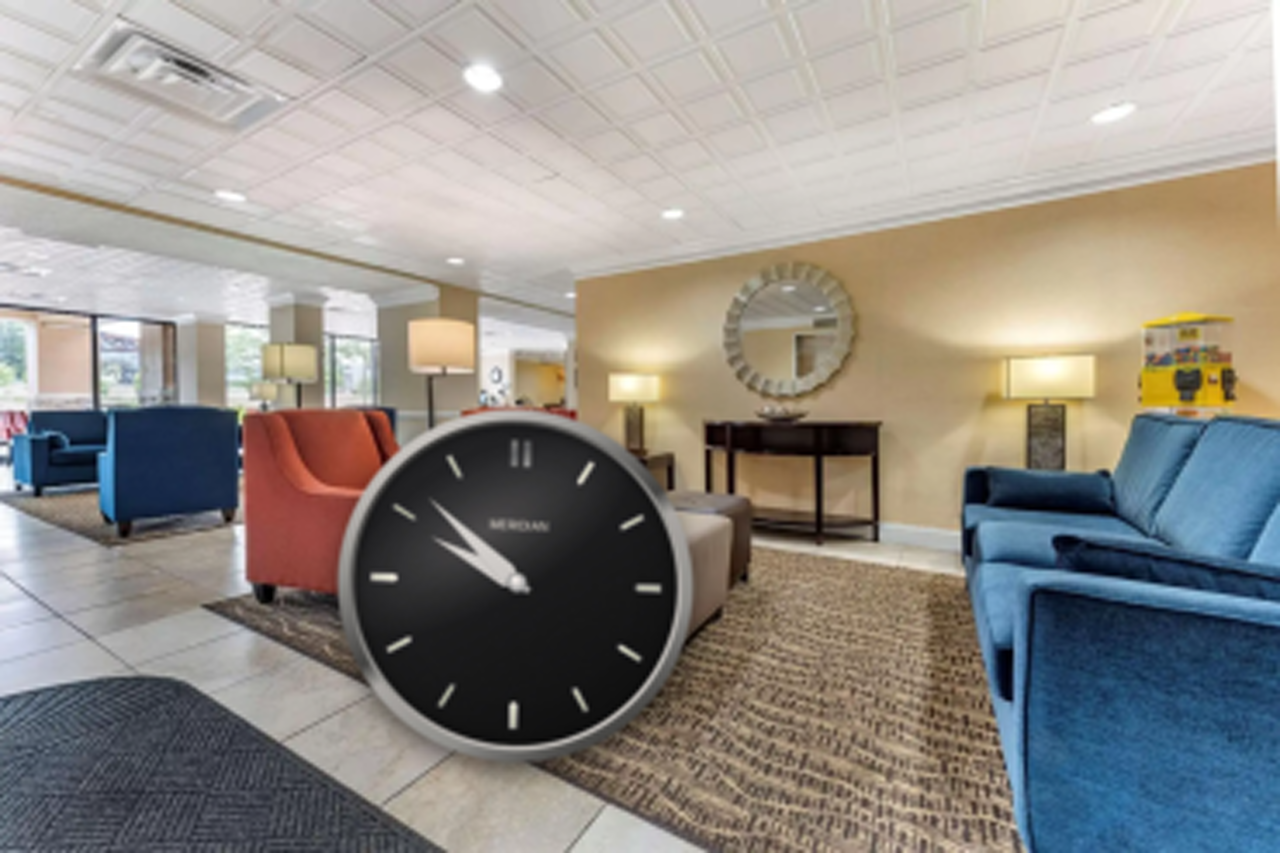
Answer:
**9:52**
